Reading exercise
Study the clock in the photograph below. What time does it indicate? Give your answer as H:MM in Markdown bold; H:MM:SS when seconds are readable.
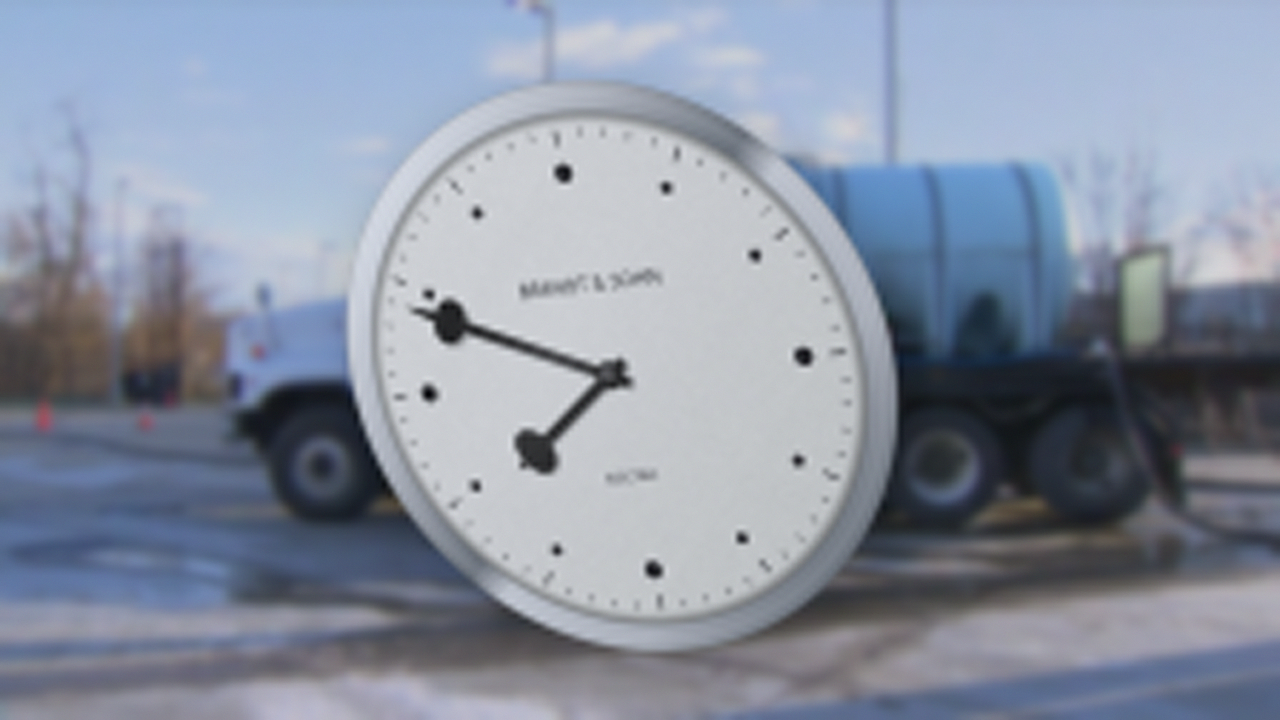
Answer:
**7:49**
